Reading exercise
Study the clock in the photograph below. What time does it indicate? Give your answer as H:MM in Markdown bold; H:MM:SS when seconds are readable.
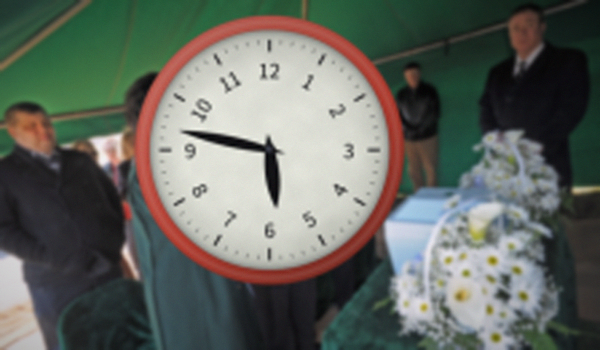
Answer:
**5:47**
